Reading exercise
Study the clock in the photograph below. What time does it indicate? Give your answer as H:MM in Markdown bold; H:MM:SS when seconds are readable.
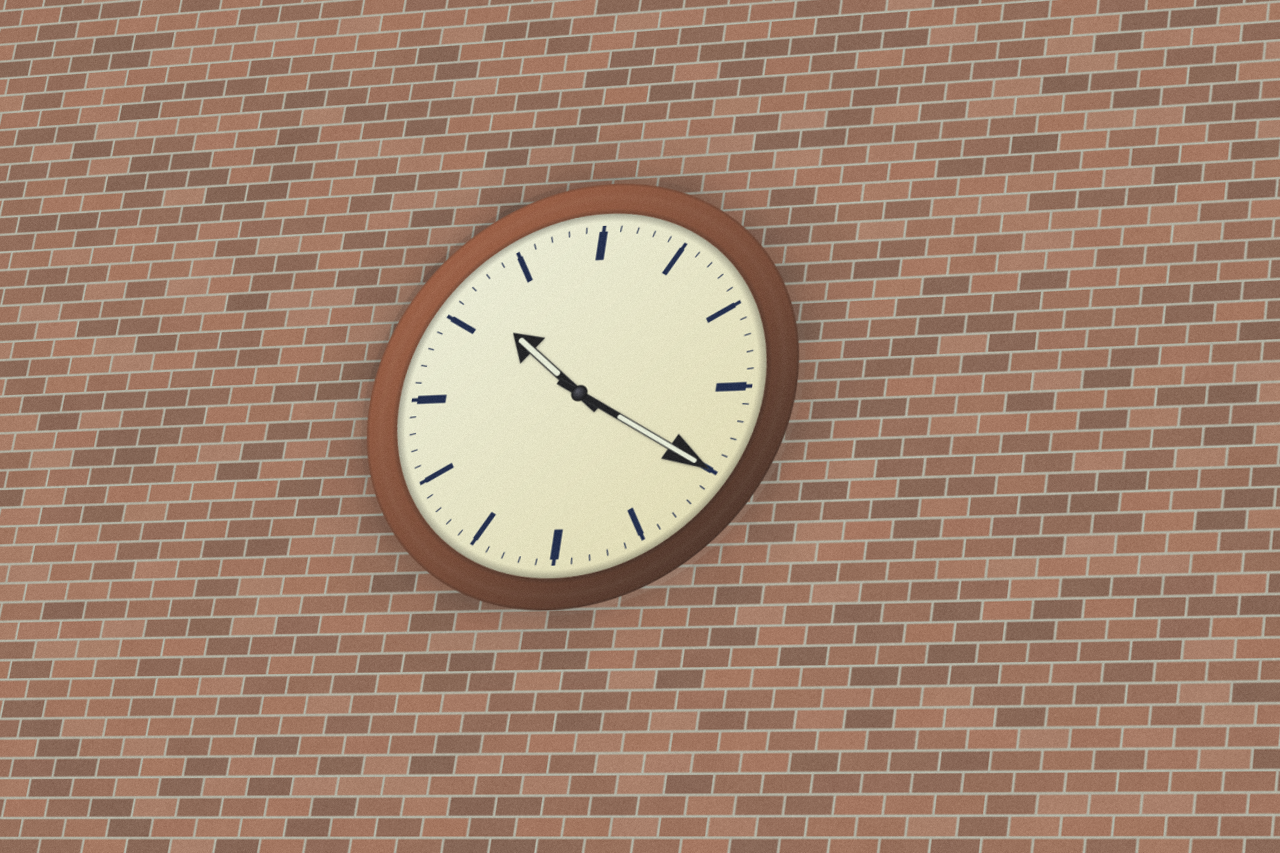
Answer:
**10:20**
